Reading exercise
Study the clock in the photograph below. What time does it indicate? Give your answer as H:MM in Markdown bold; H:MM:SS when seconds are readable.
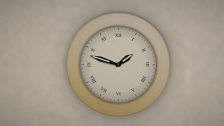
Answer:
**1:48**
